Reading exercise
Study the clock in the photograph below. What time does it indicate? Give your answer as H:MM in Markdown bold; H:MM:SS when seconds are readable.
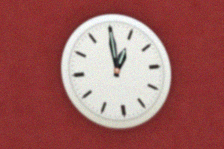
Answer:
**1:00**
